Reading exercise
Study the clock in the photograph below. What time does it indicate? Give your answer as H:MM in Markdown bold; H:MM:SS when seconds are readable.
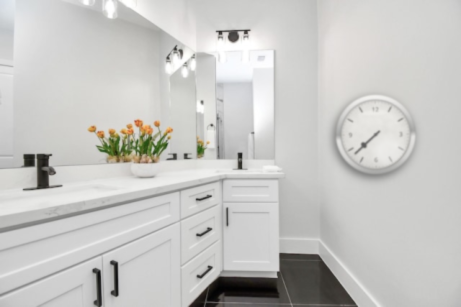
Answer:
**7:38**
